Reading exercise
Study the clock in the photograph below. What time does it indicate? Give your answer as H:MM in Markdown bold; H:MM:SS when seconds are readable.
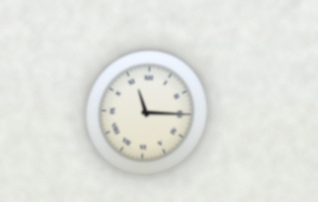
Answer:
**11:15**
